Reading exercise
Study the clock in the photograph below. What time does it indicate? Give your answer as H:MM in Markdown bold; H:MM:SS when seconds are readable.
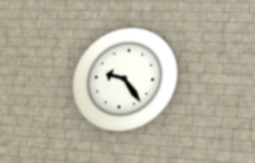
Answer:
**9:23**
